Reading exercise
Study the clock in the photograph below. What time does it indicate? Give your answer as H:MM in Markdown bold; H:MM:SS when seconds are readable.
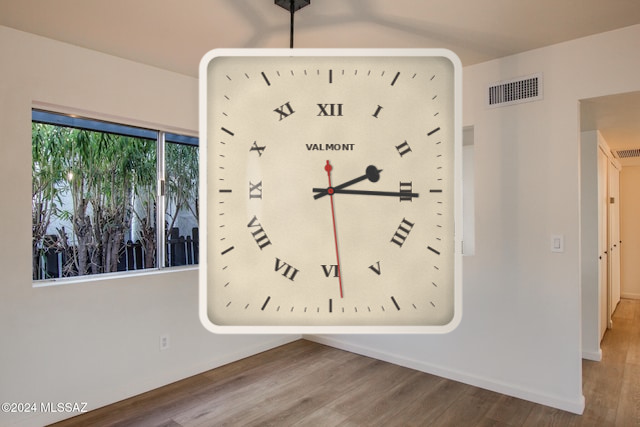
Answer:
**2:15:29**
